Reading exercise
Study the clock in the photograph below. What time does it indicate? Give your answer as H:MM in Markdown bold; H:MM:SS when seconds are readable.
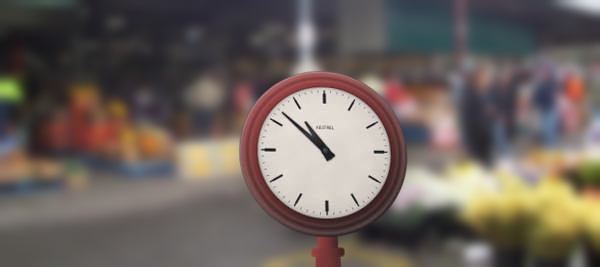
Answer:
**10:52**
